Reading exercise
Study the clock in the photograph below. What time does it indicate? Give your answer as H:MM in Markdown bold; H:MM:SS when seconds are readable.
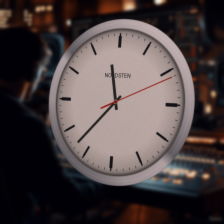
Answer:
**11:37:11**
